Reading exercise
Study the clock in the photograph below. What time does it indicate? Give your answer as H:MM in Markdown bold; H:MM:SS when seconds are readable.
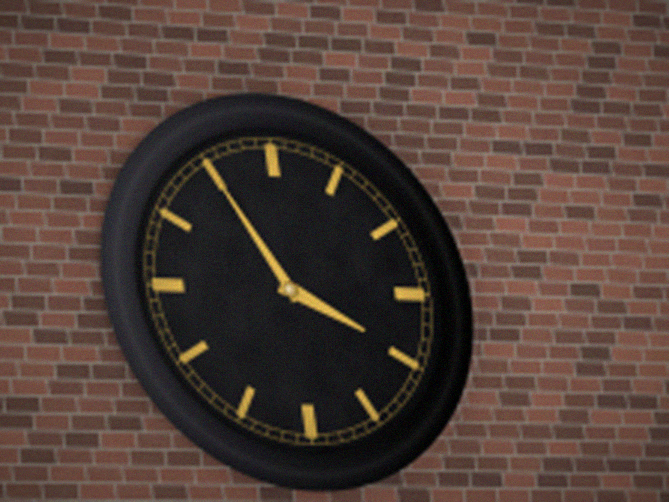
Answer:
**3:55**
